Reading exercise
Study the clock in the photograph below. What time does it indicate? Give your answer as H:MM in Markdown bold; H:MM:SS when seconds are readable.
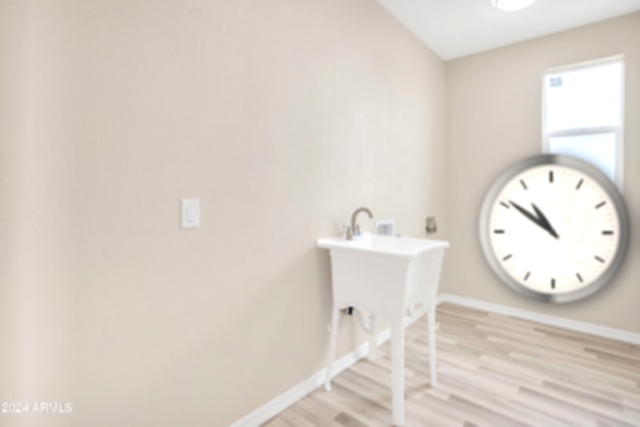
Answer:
**10:51**
